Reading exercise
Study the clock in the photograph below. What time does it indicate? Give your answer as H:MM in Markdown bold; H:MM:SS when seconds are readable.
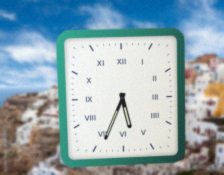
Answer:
**5:34**
